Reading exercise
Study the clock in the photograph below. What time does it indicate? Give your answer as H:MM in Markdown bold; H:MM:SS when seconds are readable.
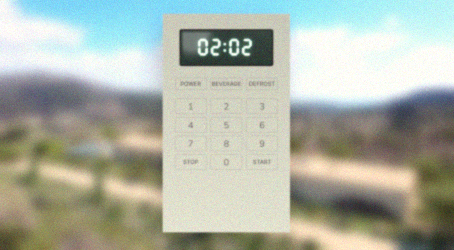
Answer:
**2:02**
